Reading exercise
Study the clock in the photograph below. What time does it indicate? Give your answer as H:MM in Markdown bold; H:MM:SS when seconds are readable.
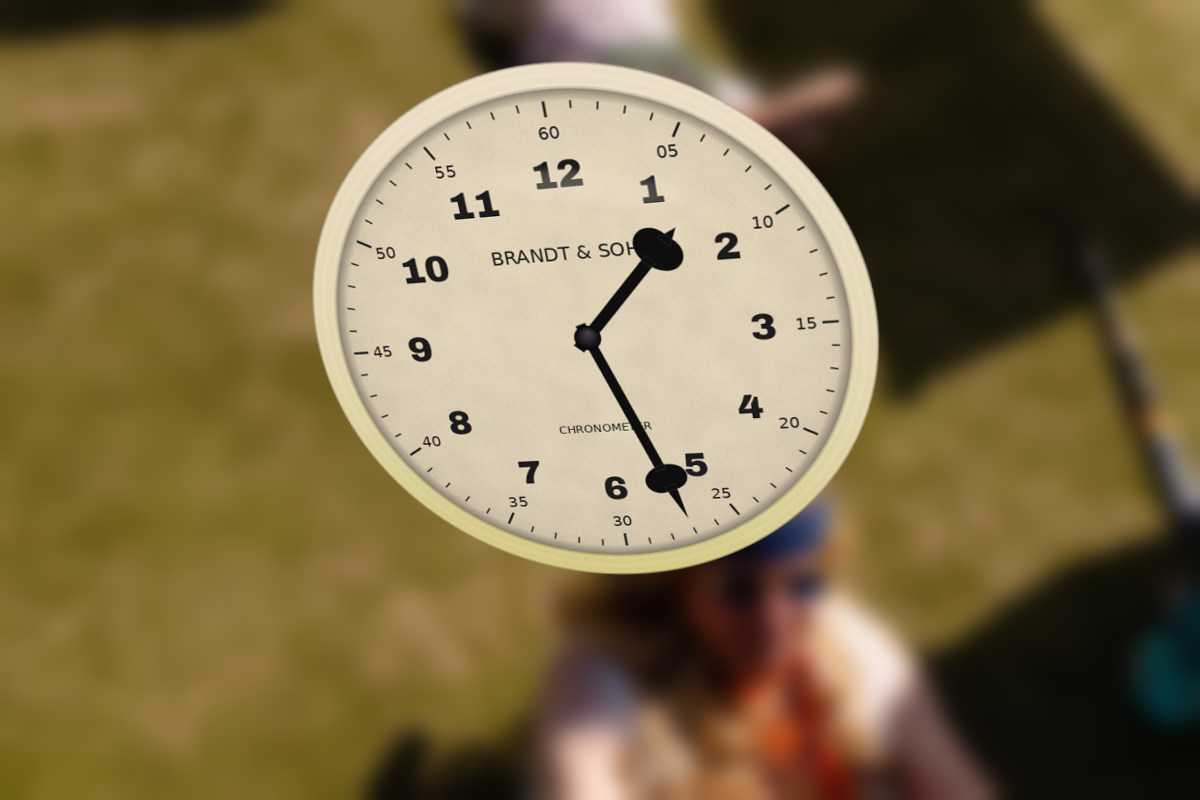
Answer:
**1:27**
